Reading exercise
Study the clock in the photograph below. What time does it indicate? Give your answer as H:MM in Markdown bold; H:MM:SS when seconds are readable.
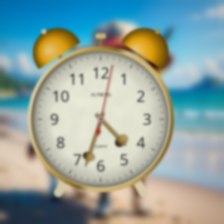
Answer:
**4:33:02**
